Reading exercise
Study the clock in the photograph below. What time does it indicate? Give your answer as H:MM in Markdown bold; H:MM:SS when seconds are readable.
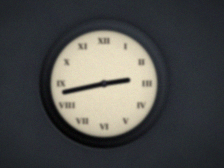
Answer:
**2:43**
